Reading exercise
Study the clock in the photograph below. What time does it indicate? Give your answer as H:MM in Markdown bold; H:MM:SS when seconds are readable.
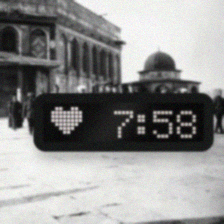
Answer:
**7:58**
